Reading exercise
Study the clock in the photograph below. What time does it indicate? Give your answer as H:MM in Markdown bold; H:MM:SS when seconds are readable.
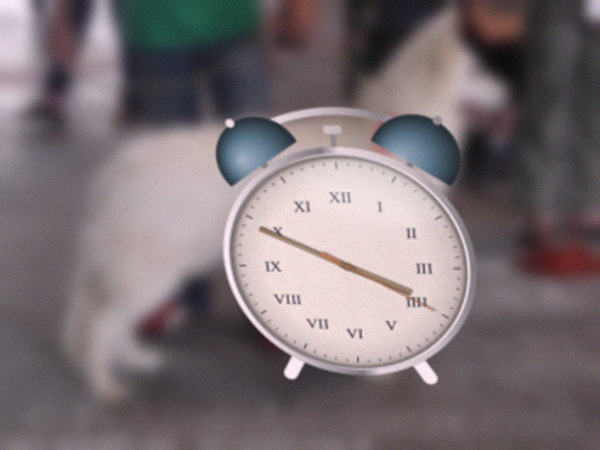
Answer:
**3:49:20**
